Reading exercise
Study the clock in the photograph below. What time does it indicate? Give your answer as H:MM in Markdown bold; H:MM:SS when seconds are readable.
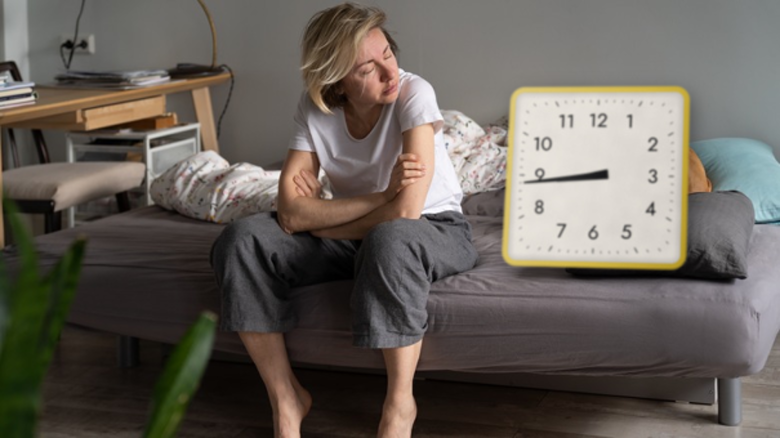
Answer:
**8:44**
